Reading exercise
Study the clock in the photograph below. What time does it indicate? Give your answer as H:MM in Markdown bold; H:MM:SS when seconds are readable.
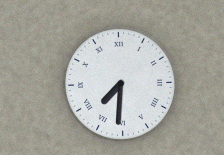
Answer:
**7:31**
